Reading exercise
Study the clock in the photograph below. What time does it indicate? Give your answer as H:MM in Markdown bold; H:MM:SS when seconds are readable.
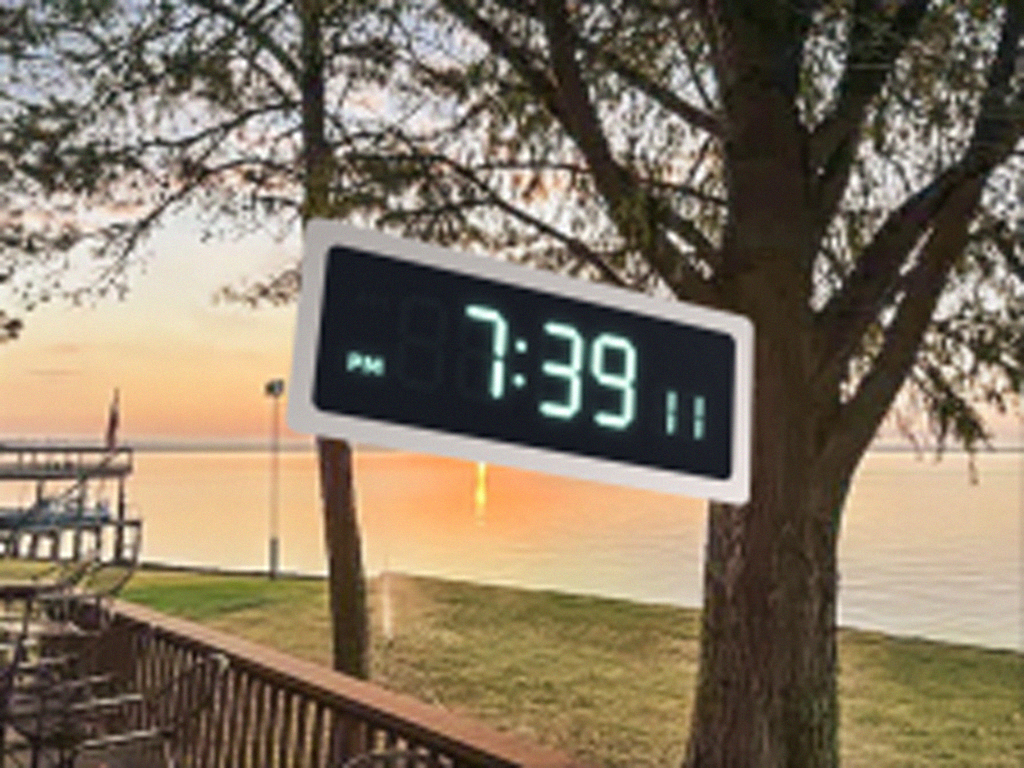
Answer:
**7:39:11**
